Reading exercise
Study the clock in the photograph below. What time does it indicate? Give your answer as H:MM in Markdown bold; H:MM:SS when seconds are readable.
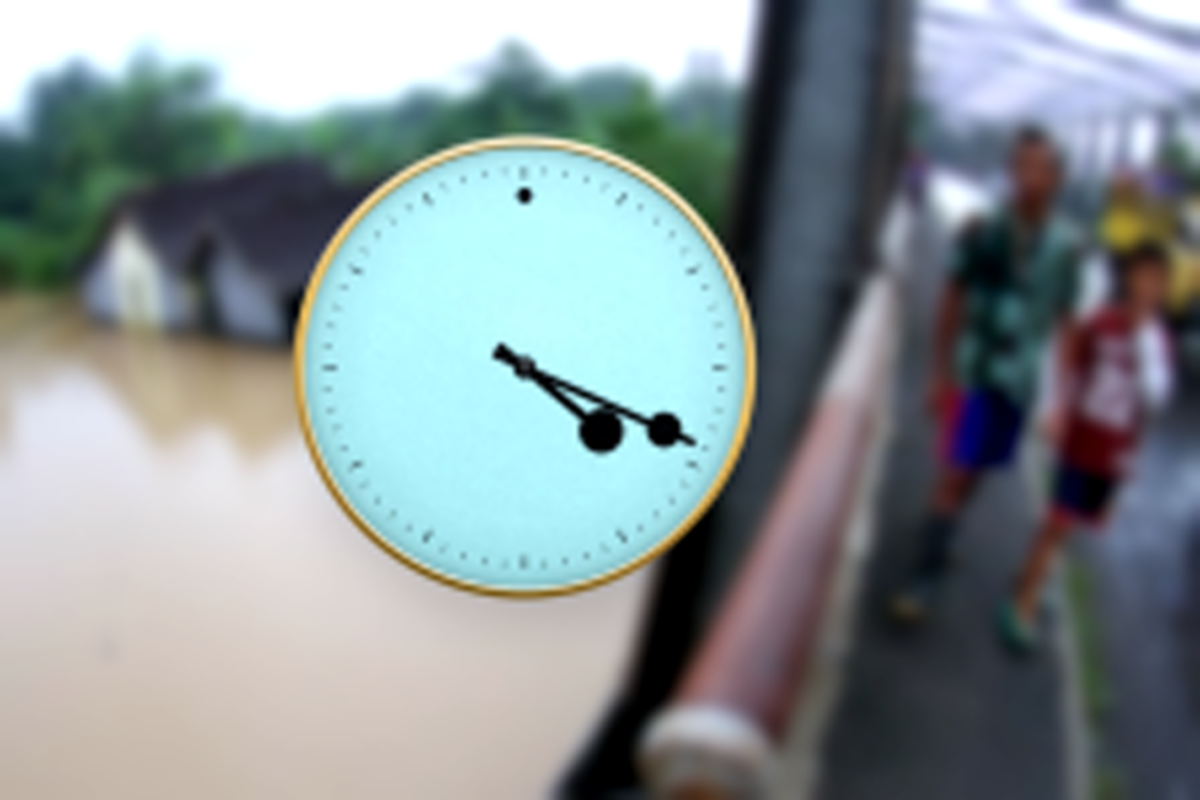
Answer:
**4:19**
